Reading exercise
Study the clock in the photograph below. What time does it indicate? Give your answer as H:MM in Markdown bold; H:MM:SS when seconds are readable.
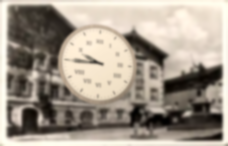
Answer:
**9:45**
